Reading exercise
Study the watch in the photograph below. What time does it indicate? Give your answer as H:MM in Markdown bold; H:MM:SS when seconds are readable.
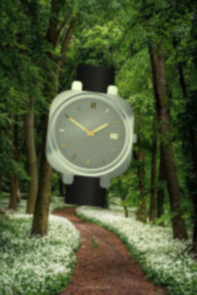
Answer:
**1:50**
